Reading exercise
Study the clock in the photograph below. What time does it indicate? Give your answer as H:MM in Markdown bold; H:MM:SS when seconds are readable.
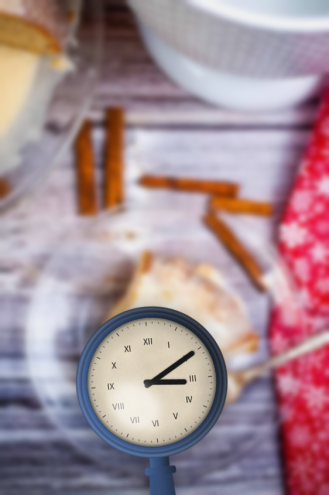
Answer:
**3:10**
